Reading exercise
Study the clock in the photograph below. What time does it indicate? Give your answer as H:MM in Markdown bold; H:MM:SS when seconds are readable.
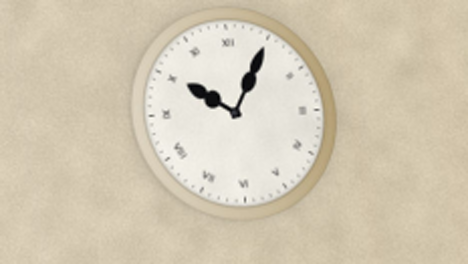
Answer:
**10:05**
